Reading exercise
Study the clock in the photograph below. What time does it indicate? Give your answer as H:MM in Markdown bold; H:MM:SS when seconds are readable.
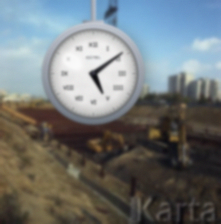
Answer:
**5:09**
